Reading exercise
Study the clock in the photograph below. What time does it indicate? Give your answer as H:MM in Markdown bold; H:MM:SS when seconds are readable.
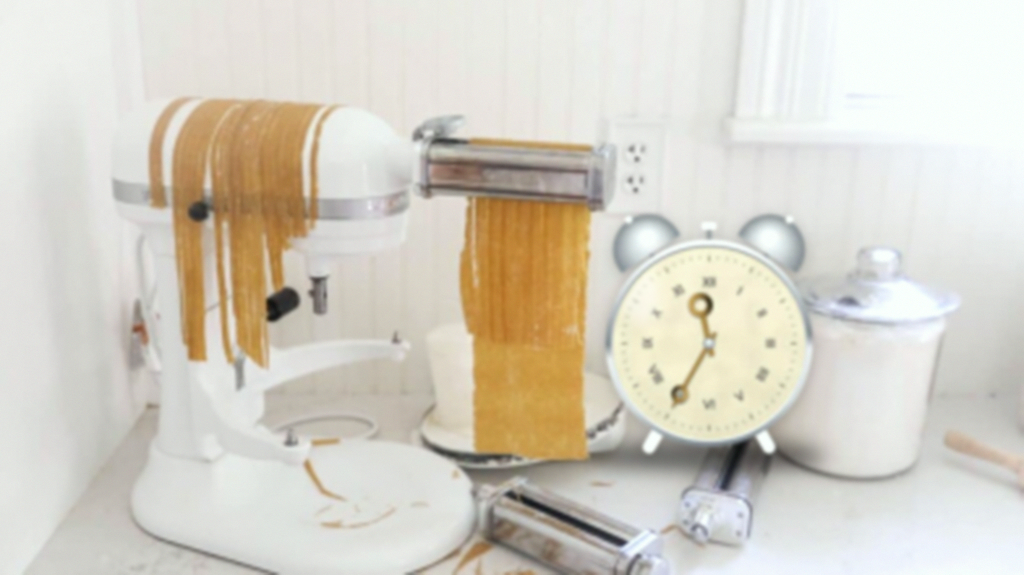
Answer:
**11:35**
